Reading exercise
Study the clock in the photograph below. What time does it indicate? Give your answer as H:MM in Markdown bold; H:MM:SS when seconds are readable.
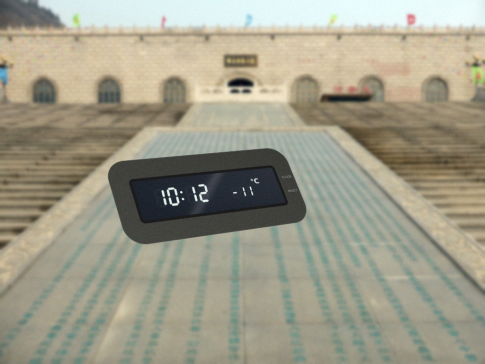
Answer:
**10:12**
